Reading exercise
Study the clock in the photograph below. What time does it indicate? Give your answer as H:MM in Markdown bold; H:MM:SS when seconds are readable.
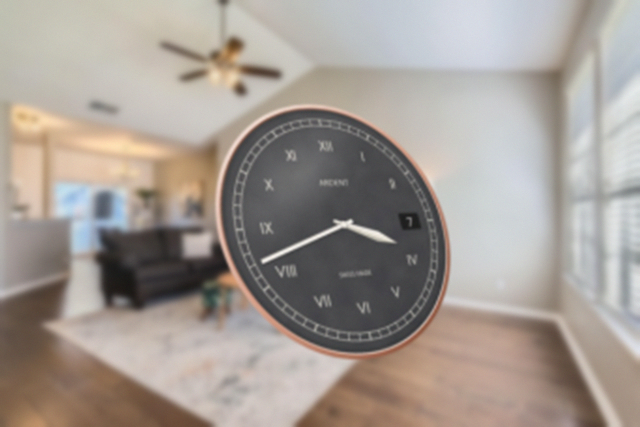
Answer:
**3:42**
